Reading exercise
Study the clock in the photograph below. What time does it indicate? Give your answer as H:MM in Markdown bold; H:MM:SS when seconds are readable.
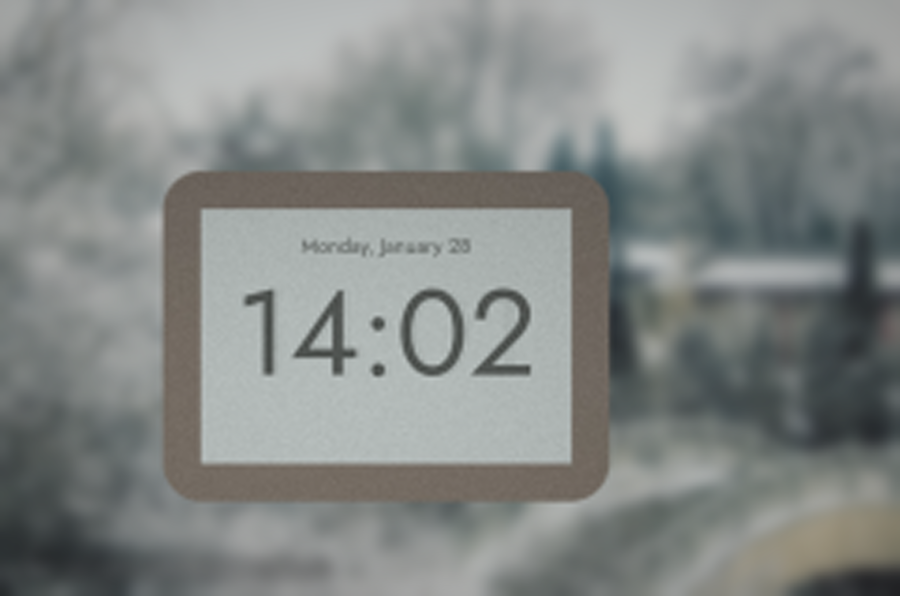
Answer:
**14:02**
